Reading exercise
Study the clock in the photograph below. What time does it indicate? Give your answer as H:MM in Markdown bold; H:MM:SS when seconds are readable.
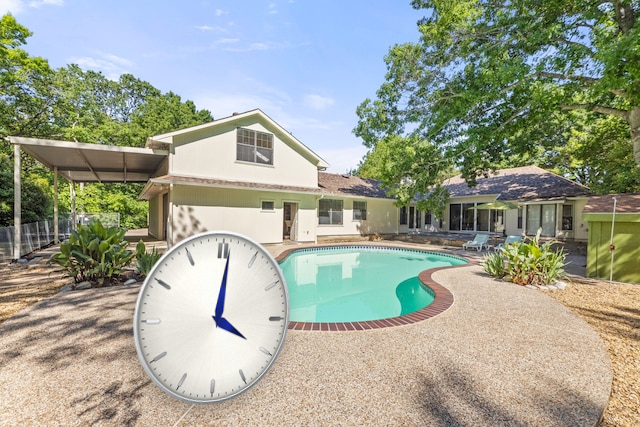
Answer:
**4:01**
